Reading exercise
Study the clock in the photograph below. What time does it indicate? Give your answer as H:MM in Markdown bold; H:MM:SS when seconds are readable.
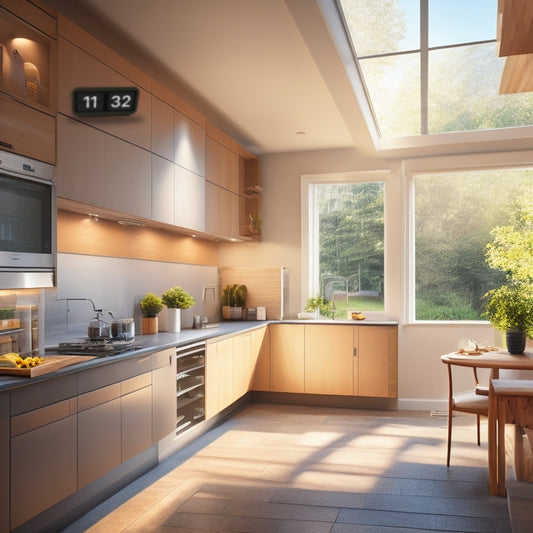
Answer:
**11:32**
